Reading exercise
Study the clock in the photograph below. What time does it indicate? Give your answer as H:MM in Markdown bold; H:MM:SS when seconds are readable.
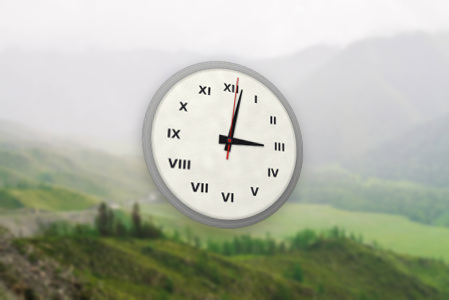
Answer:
**3:02:01**
